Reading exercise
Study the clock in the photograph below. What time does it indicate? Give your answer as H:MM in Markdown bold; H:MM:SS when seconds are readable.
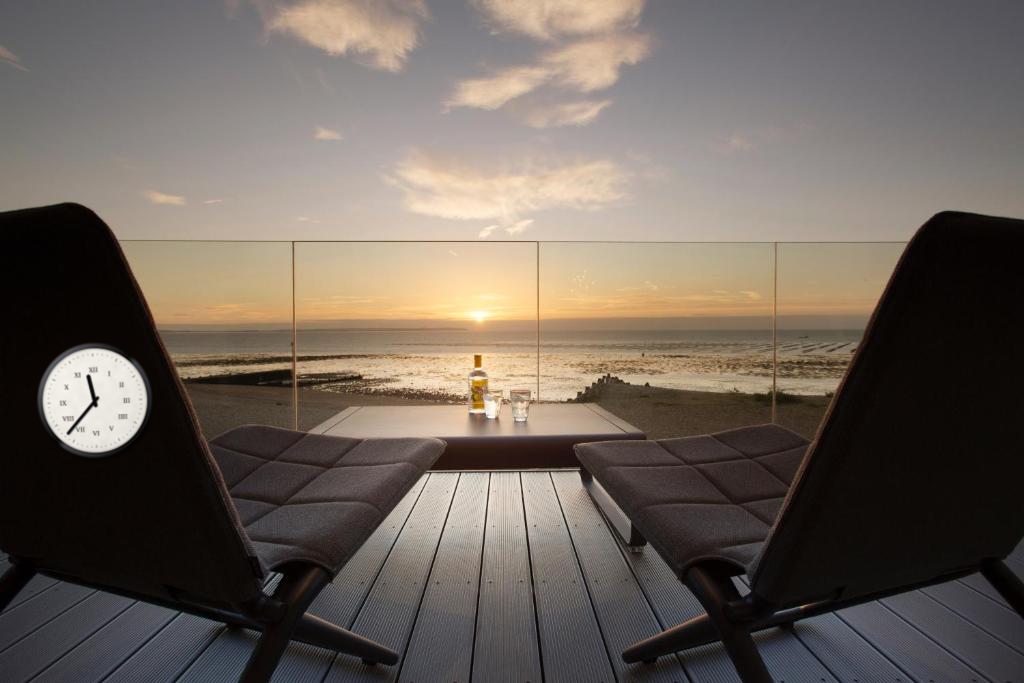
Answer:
**11:37**
